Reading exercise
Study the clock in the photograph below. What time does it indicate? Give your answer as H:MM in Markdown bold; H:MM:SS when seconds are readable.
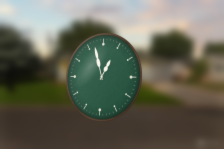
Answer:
**12:57**
